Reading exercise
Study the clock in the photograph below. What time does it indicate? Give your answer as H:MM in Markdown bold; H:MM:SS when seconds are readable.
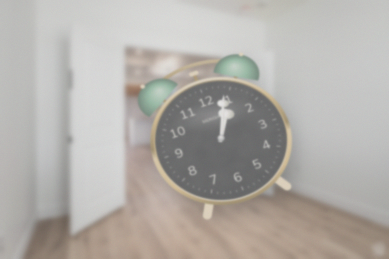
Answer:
**1:04**
